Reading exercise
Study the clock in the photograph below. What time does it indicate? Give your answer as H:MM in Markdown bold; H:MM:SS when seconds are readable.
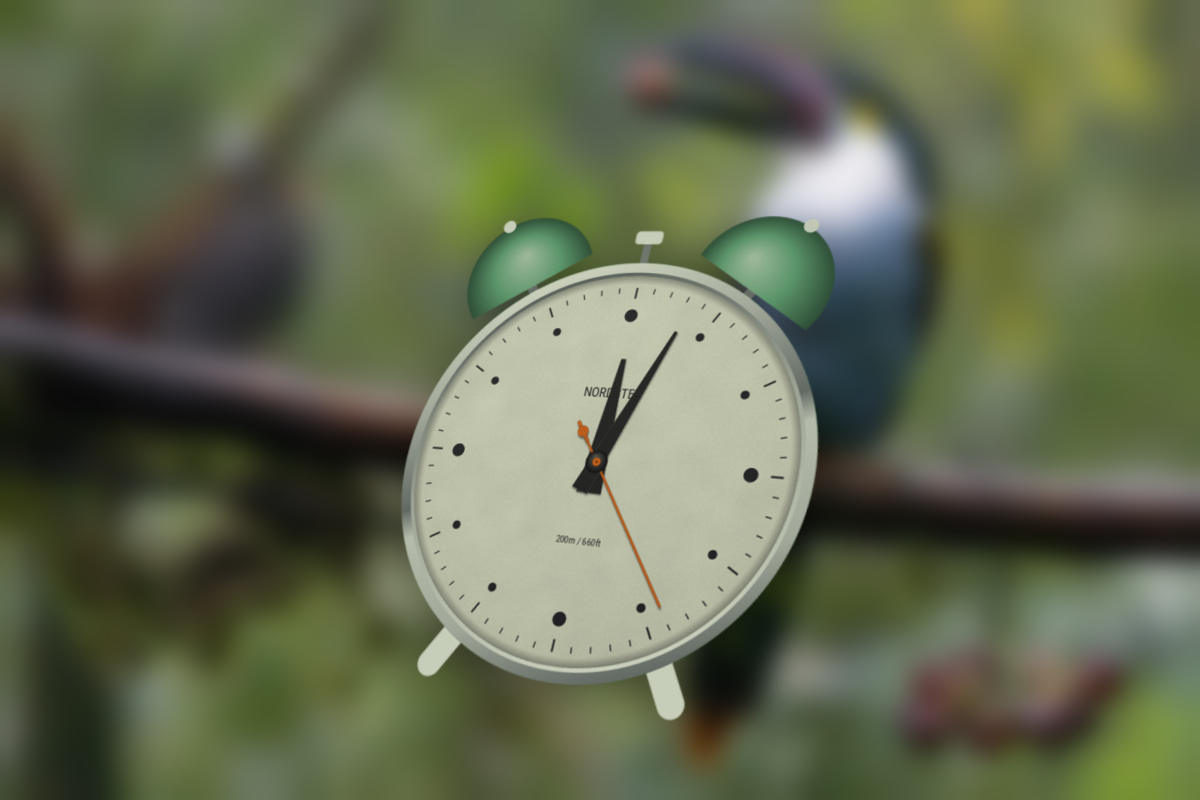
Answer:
**12:03:24**
